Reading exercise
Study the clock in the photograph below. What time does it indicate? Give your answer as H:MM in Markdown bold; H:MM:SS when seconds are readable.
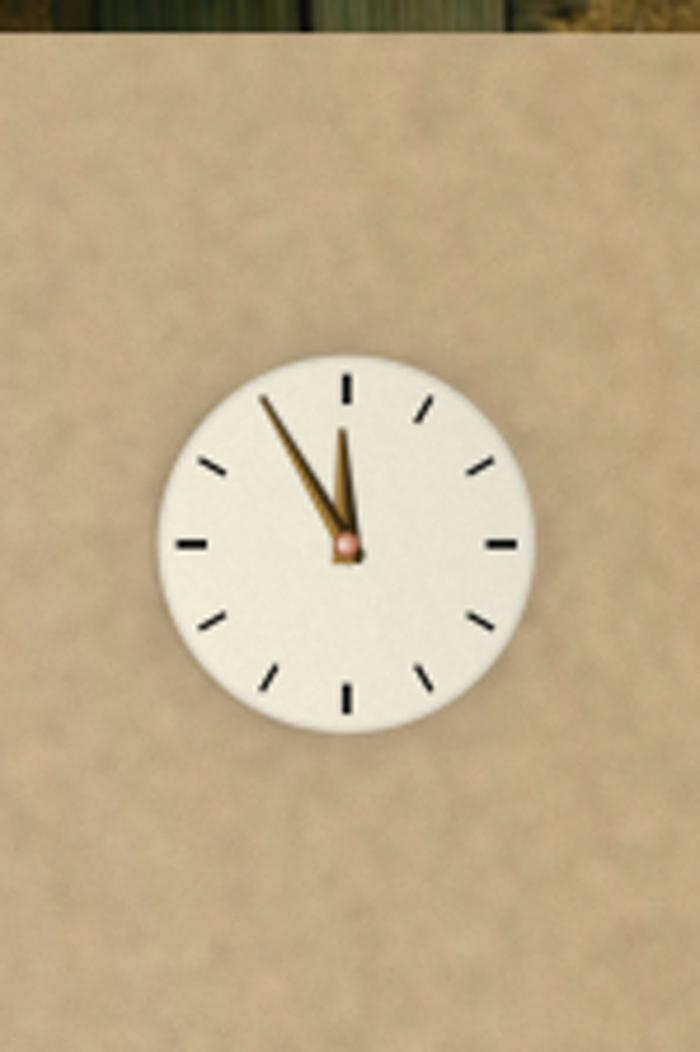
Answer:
**11:55**
